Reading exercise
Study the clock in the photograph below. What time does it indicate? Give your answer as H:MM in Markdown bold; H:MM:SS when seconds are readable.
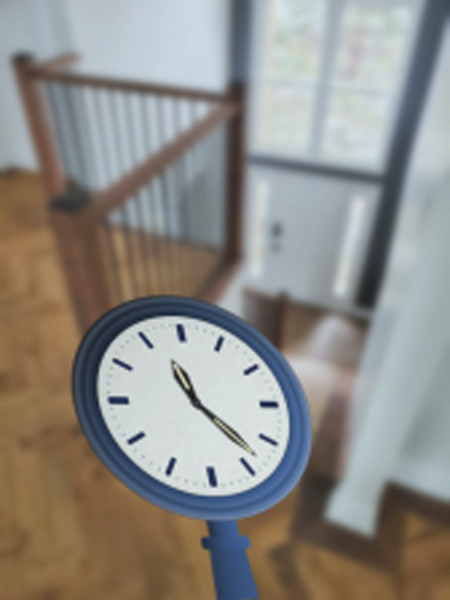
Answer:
**11:23**
